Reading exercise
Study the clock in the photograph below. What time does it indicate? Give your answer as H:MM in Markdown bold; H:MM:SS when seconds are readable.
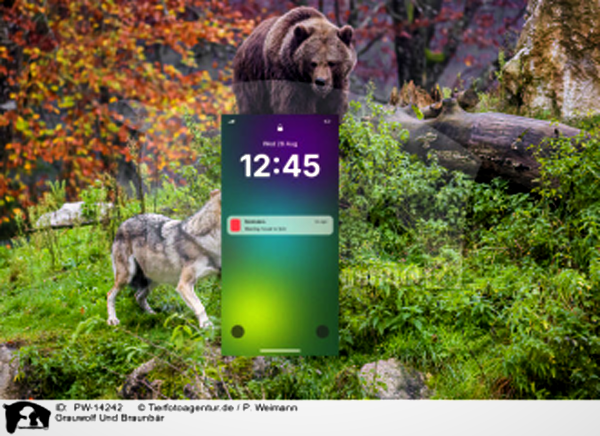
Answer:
**12:45**
